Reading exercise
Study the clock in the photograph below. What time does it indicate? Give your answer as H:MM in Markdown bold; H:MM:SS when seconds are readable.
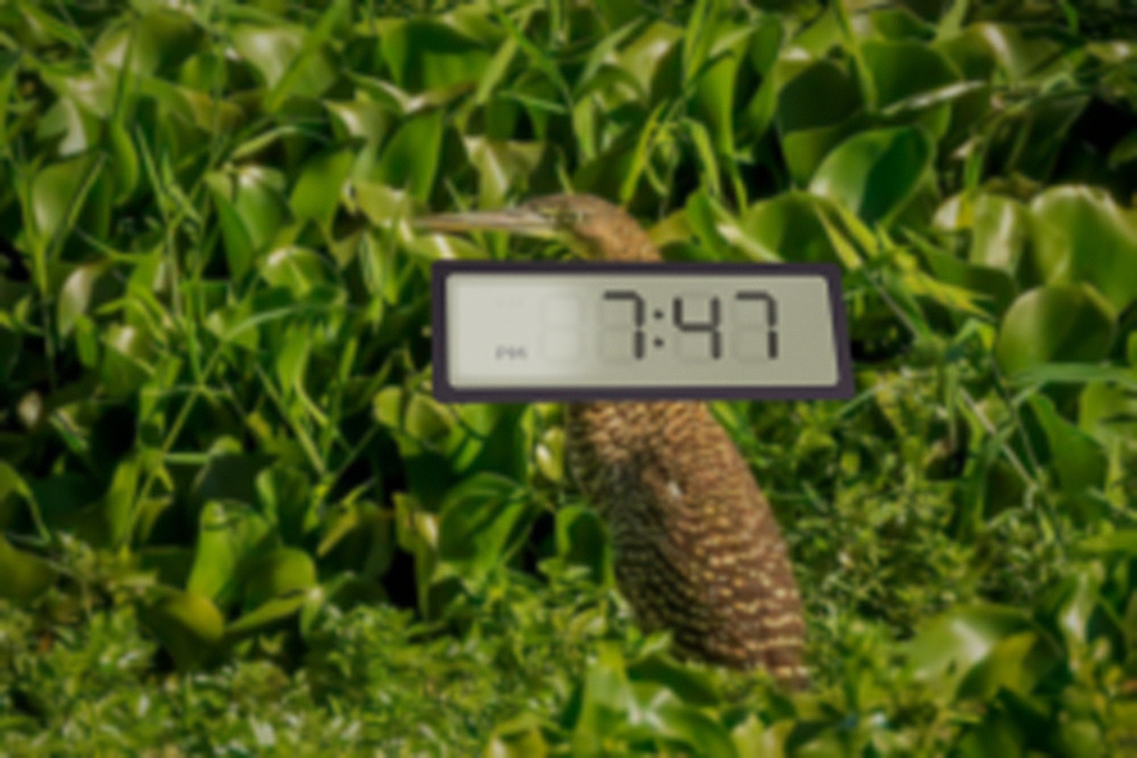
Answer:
**7:47**
